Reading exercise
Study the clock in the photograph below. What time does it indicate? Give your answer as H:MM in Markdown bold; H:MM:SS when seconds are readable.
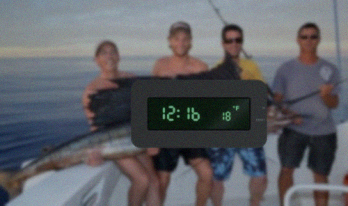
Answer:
**12:16**
